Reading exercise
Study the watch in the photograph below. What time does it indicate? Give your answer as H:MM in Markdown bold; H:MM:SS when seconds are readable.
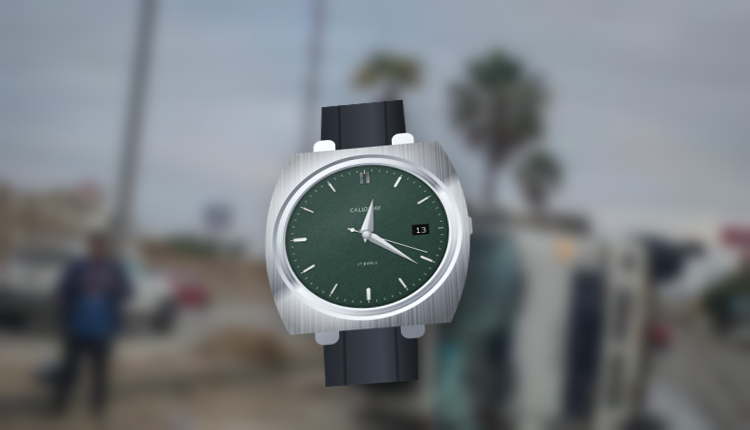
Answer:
**12:21:19**
